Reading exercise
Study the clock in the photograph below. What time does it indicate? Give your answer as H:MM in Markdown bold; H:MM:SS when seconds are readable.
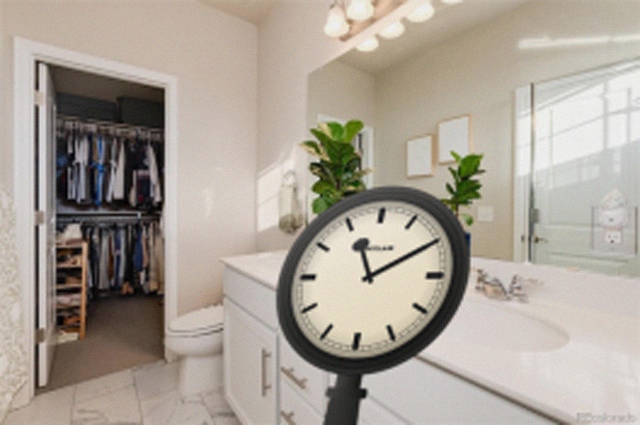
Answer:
**11:10**
